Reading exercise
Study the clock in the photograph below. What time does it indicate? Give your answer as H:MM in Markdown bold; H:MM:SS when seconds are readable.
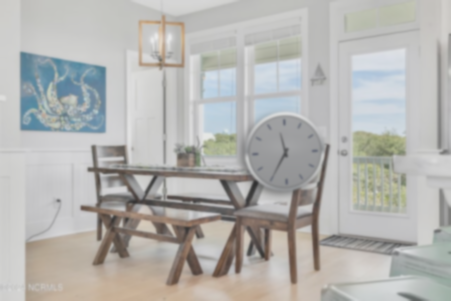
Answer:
**11:35**
